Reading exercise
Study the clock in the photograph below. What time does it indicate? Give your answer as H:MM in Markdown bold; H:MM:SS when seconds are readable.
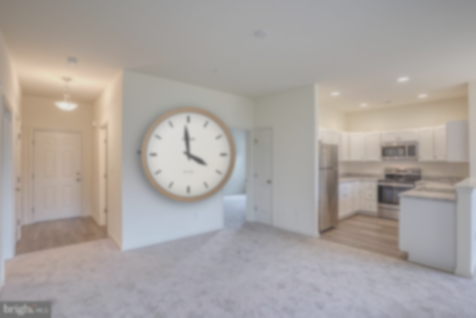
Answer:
**3:59**
